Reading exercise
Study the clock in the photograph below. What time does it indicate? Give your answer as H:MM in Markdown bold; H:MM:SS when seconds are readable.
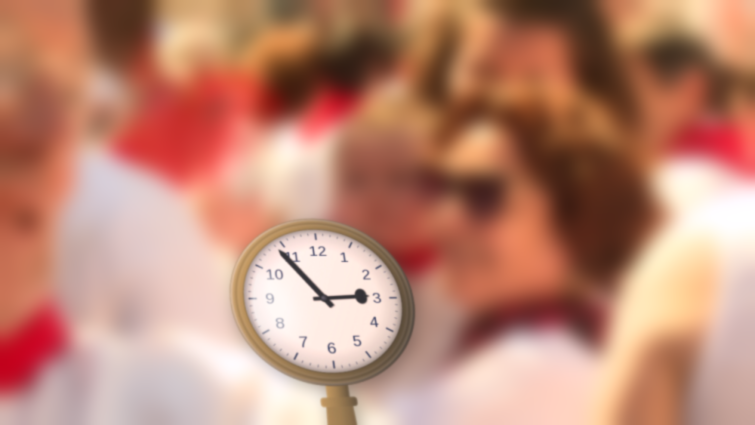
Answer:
**2:54**
